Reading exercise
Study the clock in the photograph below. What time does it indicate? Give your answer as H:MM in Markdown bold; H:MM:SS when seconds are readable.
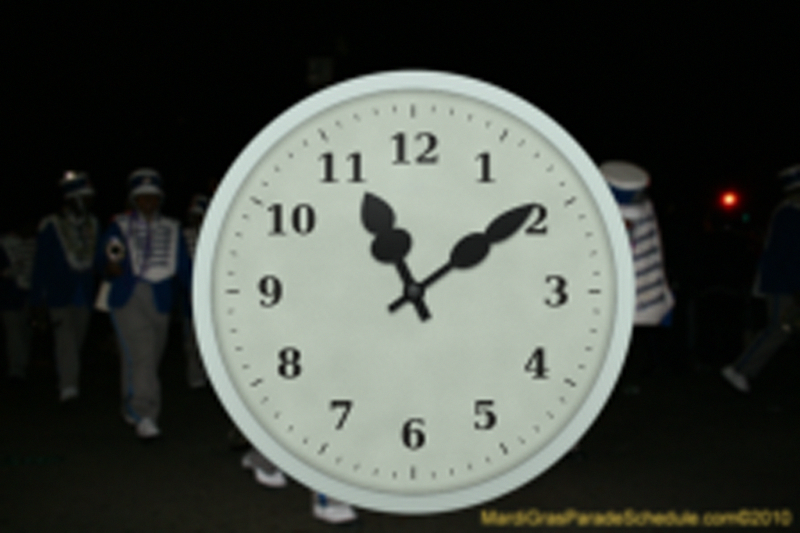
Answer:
**11:09**
